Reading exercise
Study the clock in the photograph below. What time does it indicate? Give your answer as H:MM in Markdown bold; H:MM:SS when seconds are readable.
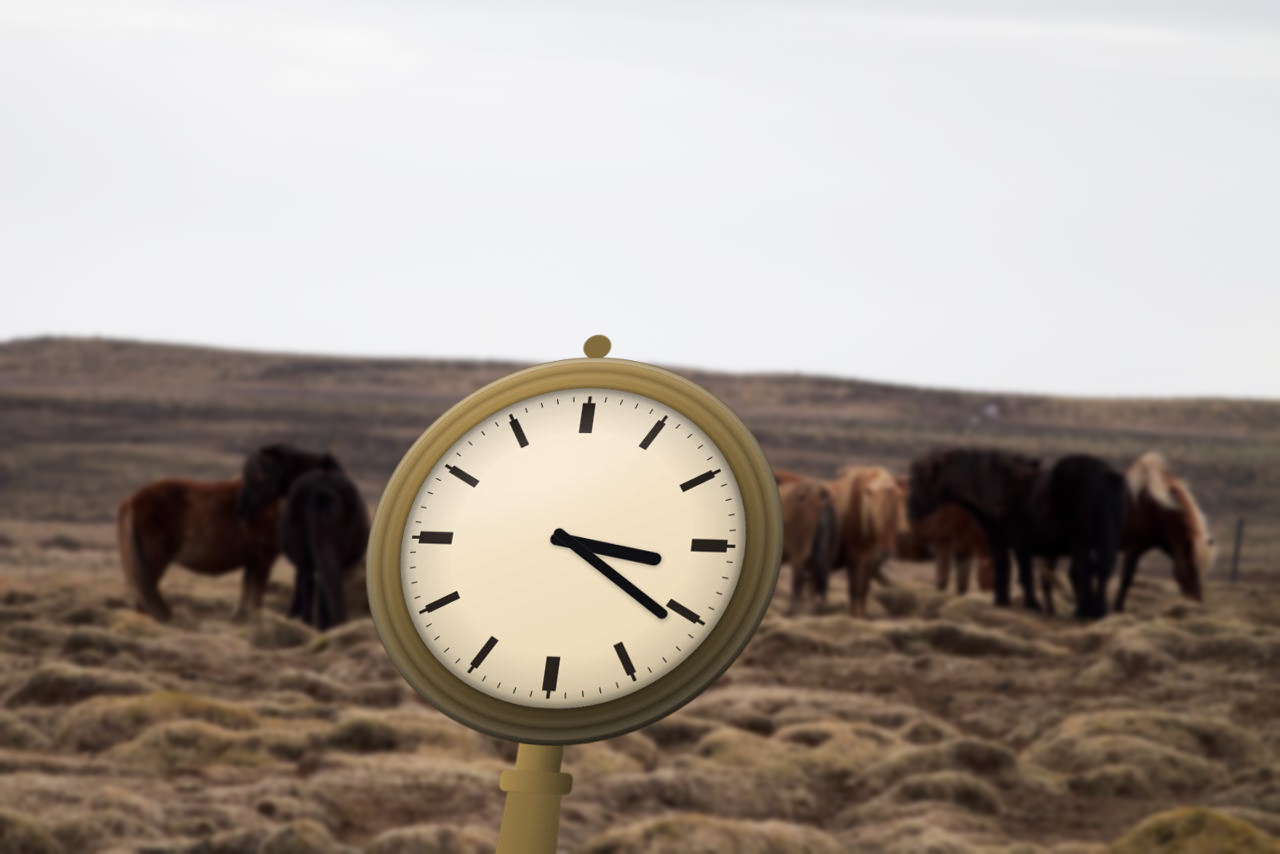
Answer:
**3:21**
